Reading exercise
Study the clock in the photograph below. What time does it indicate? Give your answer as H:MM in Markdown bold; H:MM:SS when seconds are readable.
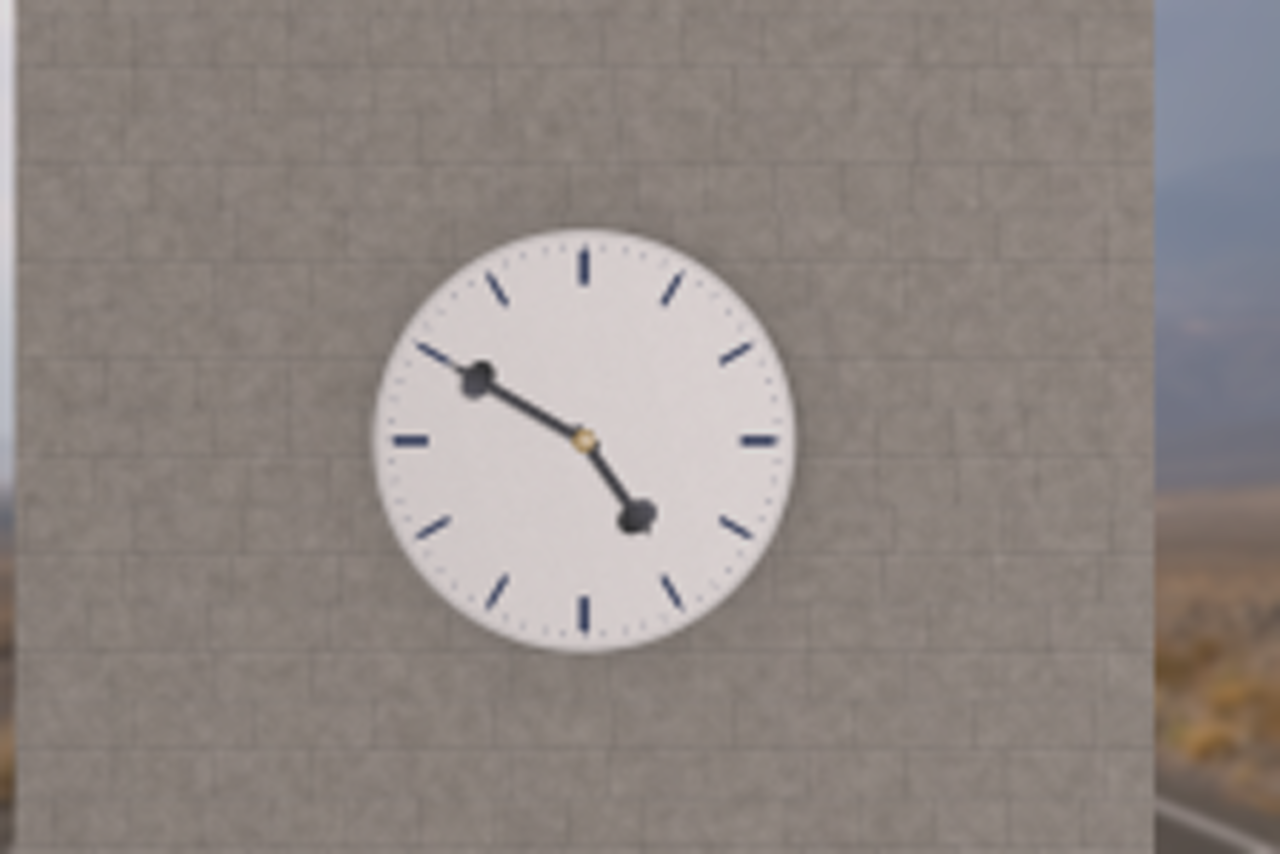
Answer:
**4:50**
